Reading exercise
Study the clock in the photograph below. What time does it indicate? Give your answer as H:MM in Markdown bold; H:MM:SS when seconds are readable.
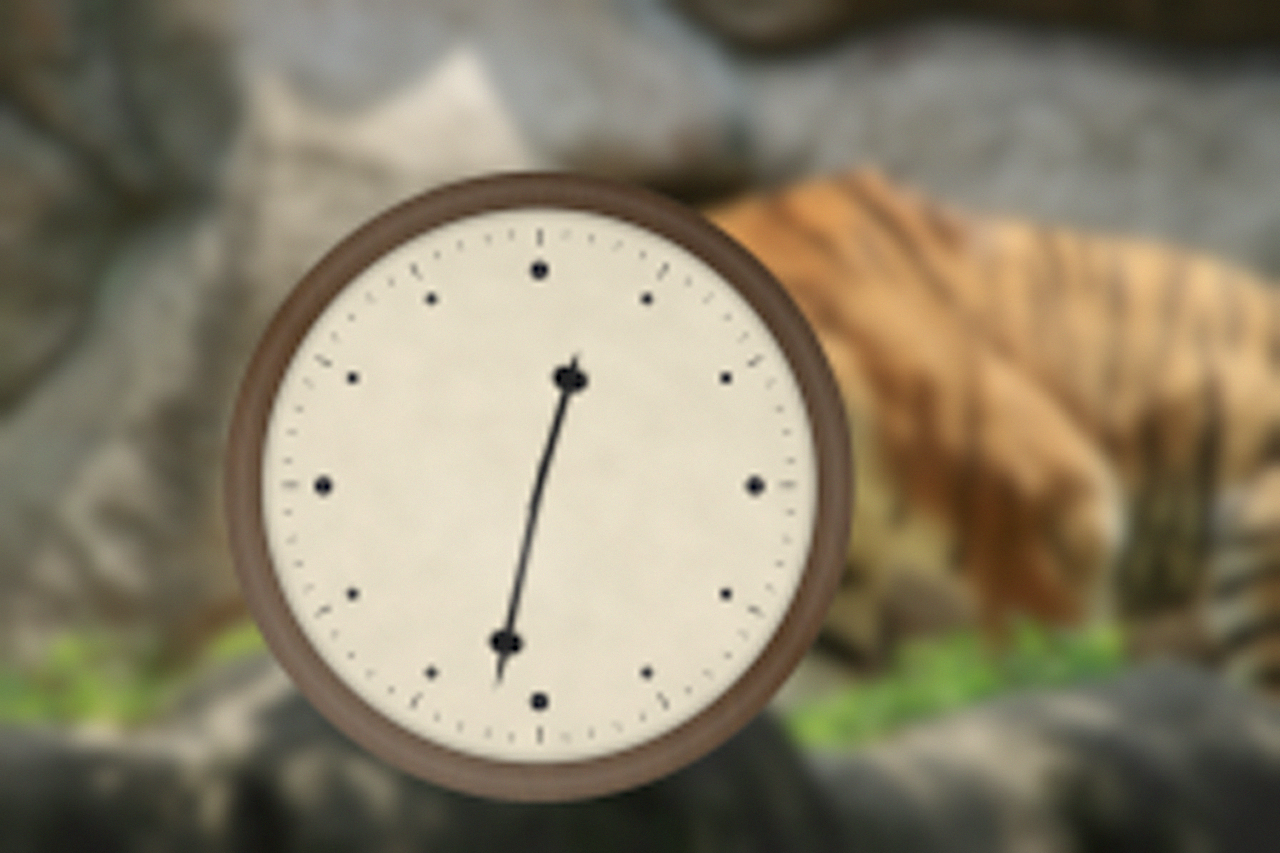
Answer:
**12:32**
